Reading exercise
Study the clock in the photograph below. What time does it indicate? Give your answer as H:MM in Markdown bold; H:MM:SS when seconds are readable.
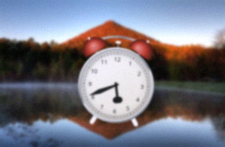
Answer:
**5:41**
